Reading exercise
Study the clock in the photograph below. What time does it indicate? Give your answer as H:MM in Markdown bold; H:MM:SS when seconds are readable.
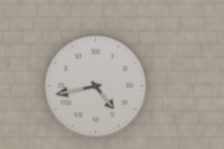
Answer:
**4:43**
